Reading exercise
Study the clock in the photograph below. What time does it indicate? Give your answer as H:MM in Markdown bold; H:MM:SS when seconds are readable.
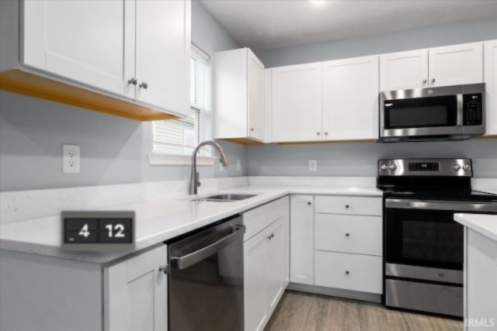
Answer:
**4:12**
